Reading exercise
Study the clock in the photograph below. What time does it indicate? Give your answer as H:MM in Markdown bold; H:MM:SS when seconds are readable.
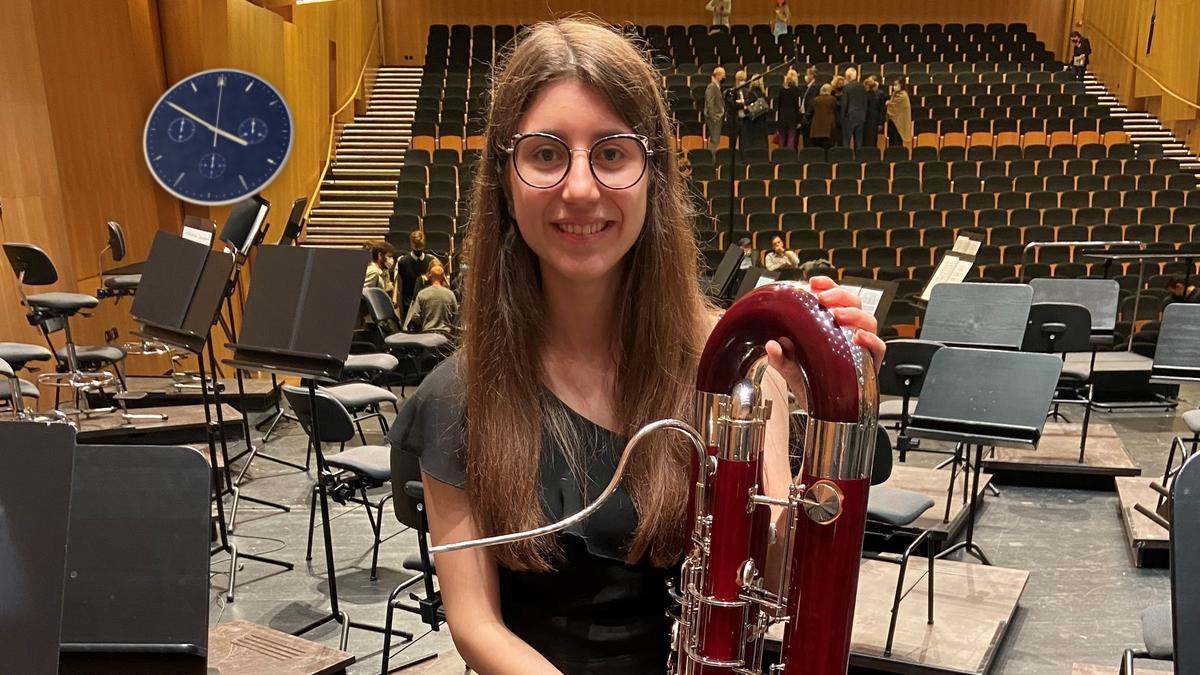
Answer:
**3:50**
